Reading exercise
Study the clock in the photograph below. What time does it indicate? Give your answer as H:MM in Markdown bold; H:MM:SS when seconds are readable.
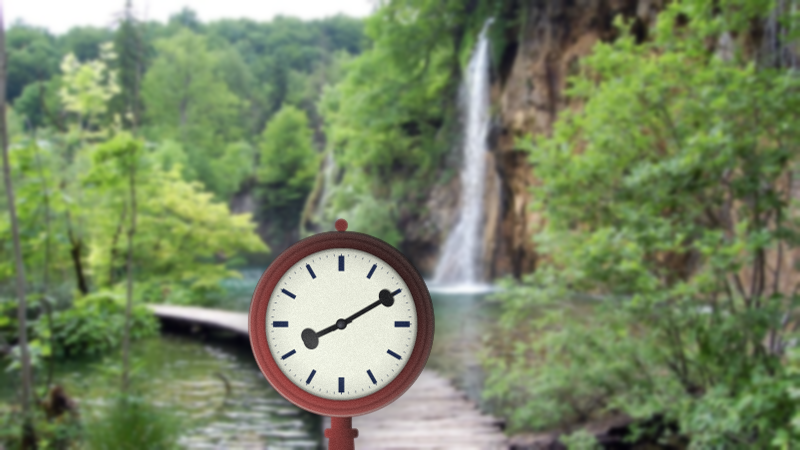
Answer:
**8:10**
